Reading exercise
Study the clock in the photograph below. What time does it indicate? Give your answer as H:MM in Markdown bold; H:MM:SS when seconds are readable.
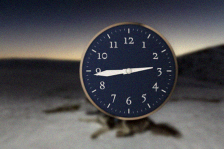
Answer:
**2:44**
